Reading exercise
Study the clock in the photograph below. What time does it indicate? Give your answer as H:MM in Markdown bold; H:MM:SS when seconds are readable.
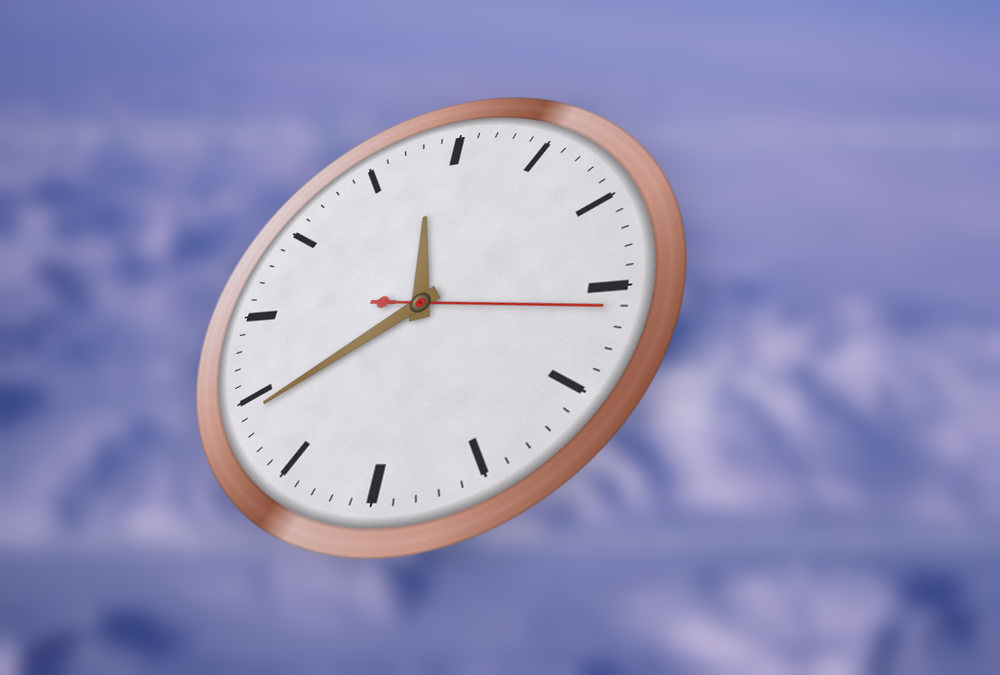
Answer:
**11:39:16**
